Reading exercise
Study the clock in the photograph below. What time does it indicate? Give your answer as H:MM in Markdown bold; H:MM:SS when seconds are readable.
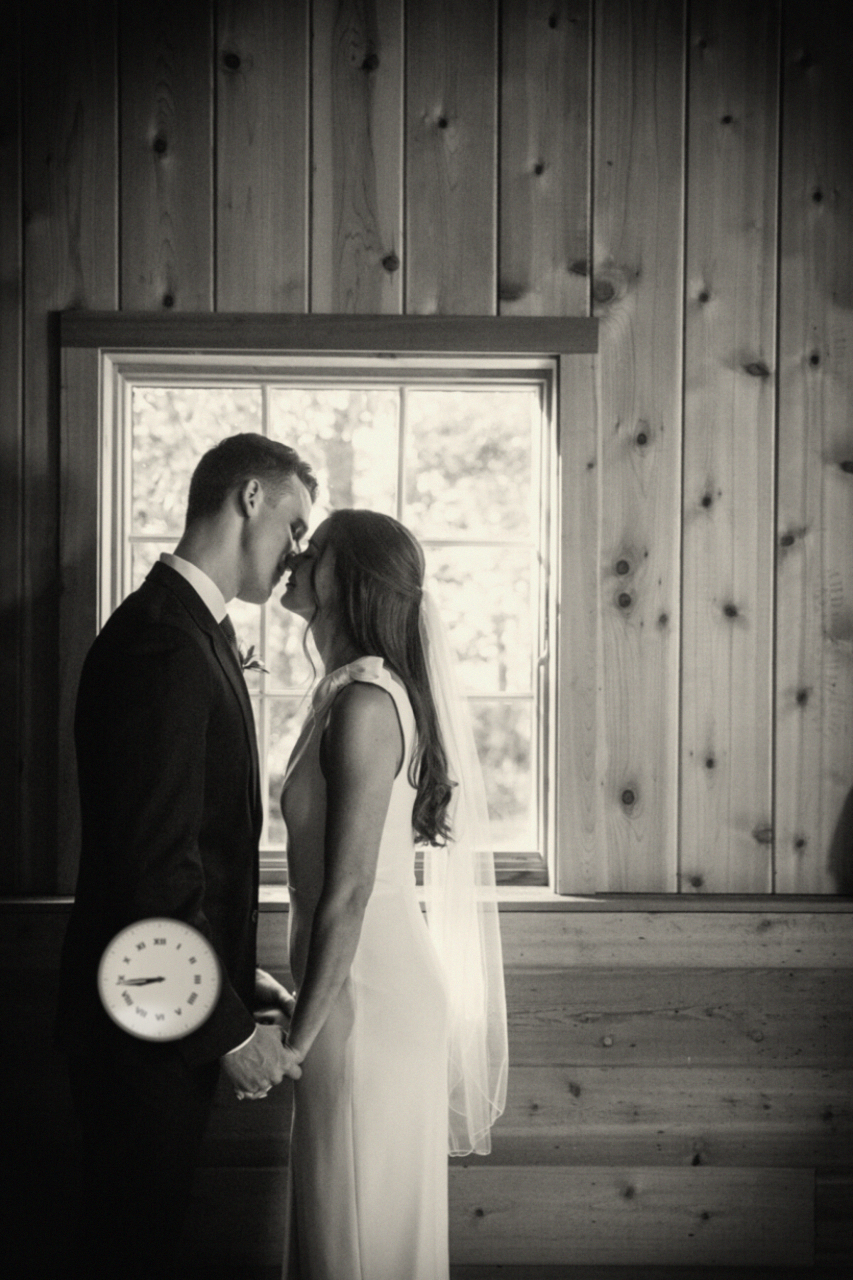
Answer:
**8:44**
